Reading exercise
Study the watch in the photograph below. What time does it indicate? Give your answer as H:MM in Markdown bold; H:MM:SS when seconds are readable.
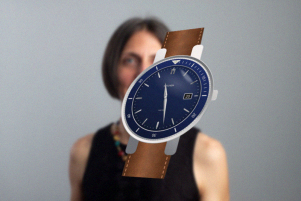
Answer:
**11:28**
